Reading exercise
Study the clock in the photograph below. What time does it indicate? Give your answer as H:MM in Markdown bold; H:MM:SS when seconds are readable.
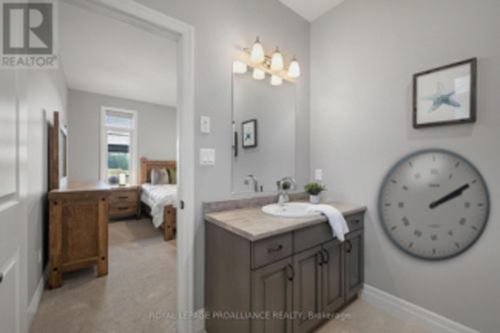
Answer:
**2:10**
